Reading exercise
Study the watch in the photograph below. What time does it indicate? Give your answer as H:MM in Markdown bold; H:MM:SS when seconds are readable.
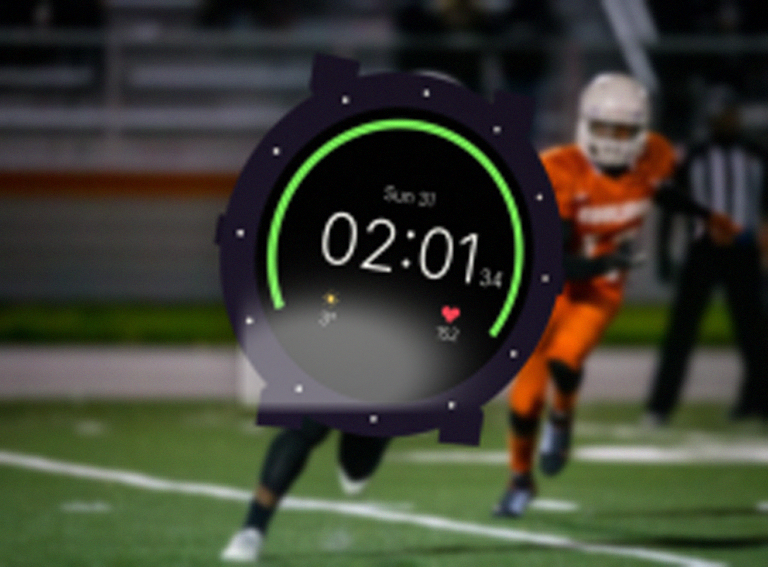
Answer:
**2:01**
